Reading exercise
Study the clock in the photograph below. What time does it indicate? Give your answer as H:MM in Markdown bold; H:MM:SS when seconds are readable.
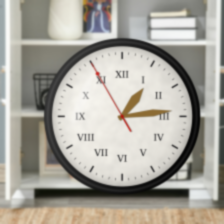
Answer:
**1:13:55**
